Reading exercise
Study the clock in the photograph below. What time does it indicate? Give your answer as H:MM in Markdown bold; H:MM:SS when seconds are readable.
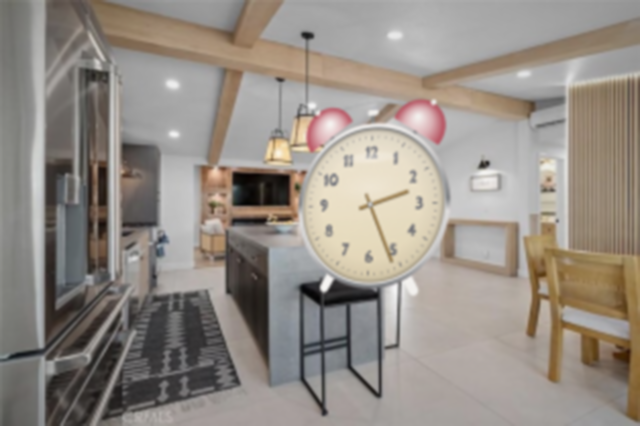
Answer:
**2:26**
